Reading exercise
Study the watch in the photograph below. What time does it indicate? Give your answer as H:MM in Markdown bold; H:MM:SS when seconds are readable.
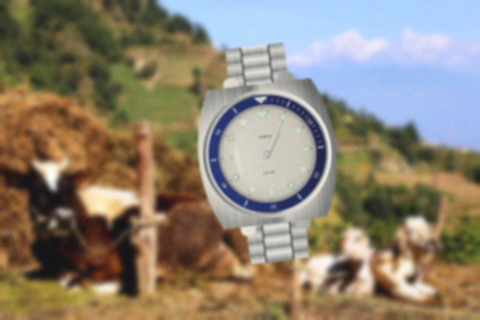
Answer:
**1:05**
